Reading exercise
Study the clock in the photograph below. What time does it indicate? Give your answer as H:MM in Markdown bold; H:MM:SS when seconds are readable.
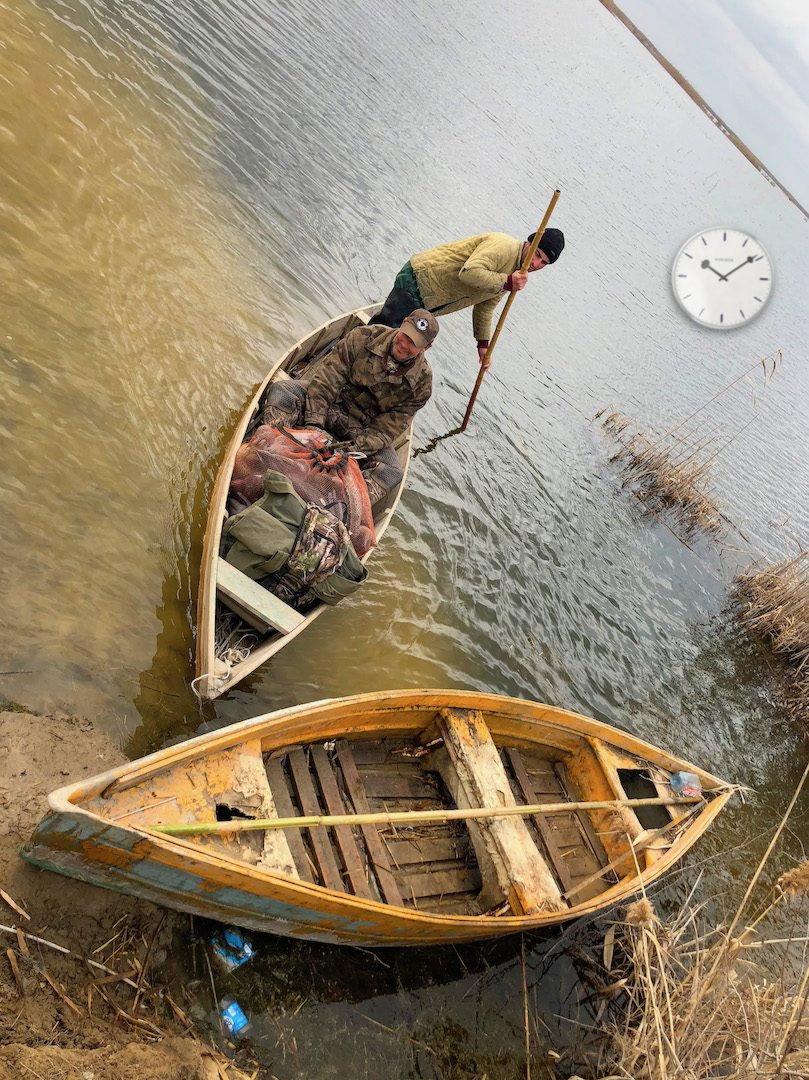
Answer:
**10:09**
